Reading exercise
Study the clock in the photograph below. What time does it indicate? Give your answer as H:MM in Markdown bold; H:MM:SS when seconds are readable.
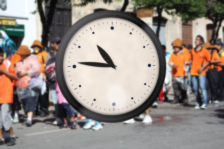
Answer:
**10:46**
